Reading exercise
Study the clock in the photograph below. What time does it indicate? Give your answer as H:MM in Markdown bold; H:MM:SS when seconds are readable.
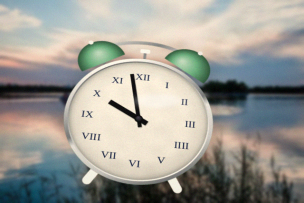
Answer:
**9:58**
